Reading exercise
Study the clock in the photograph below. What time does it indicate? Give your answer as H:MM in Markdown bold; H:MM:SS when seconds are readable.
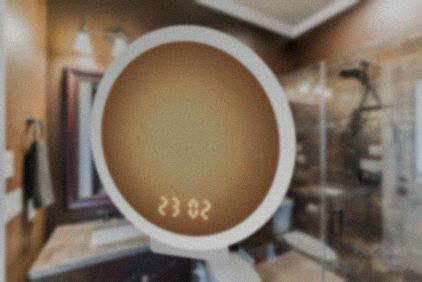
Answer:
**23:02**
